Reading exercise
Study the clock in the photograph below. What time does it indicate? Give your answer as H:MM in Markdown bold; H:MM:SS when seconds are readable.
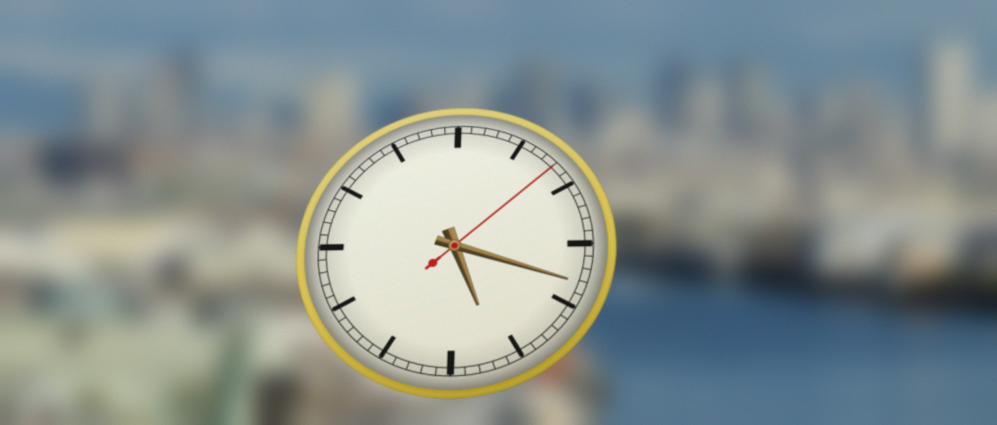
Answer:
**5:18:08**
